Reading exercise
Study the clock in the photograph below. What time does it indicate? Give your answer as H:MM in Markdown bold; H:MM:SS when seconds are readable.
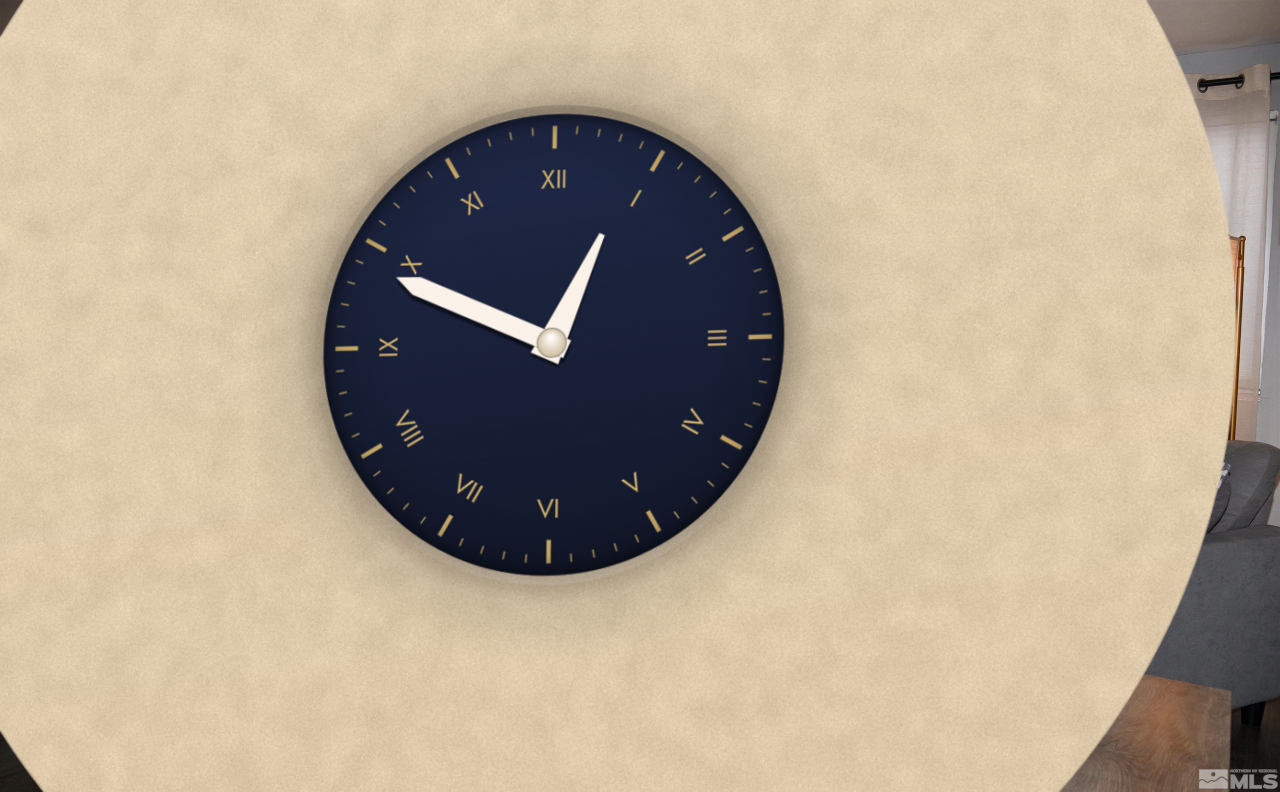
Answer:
**12:49**
